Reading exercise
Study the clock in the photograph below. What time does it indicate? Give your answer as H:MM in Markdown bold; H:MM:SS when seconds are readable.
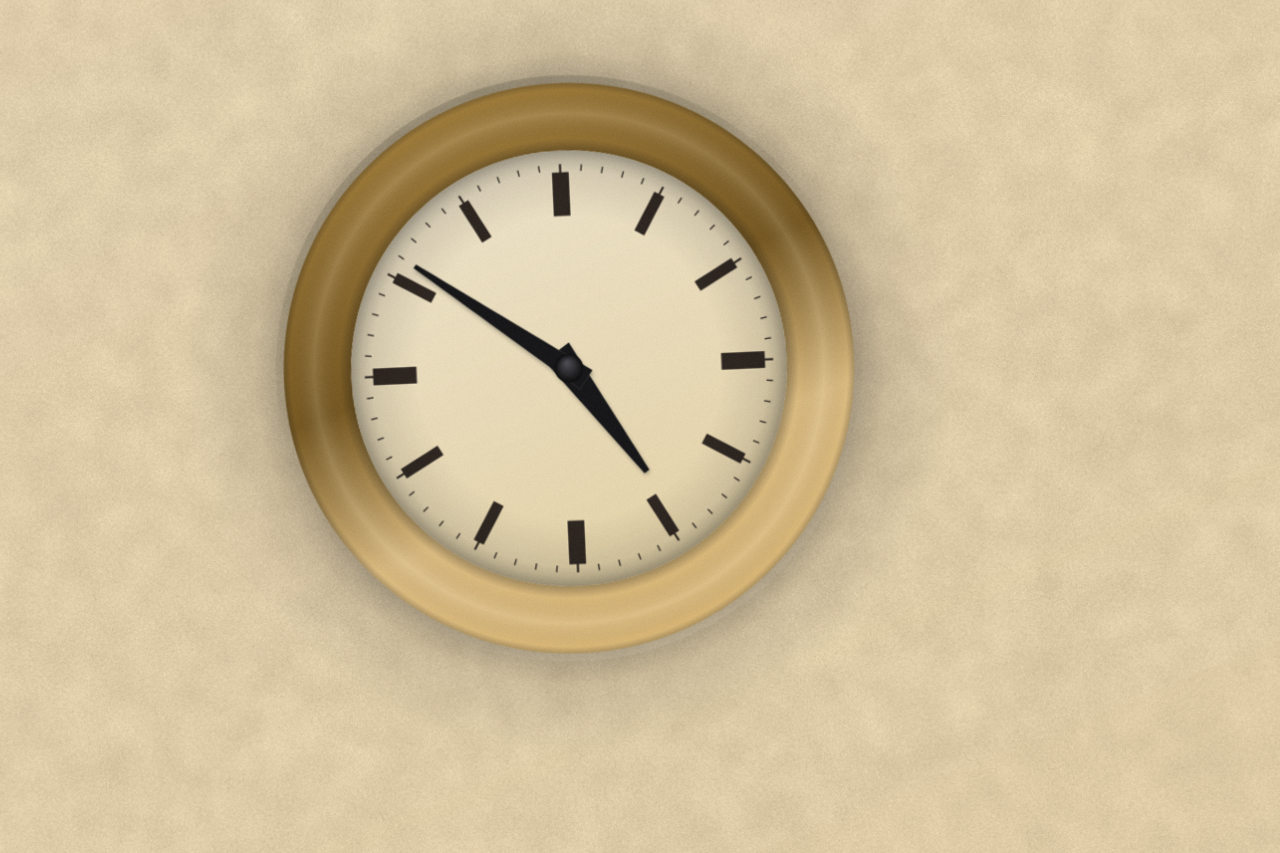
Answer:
**4:51**
